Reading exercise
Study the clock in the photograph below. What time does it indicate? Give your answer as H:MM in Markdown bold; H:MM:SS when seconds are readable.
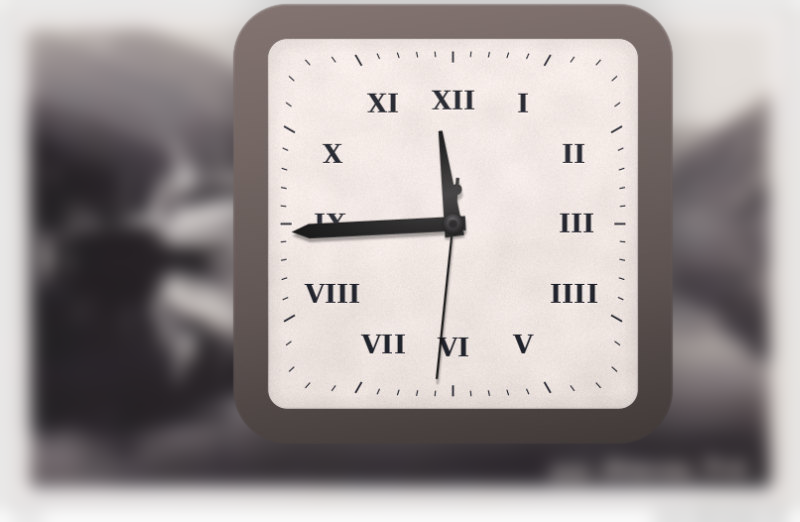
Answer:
**11:44:31**
